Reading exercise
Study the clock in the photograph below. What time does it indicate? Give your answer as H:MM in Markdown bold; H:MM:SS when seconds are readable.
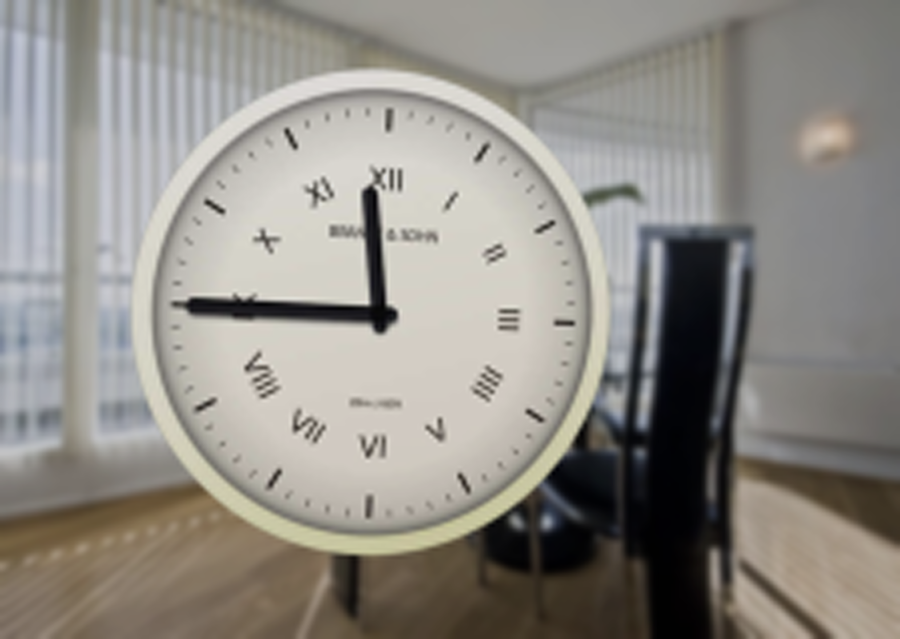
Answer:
**11:45**
